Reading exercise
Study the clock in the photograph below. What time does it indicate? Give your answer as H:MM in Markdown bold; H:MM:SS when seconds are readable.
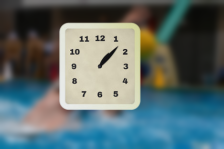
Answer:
**1:07**
